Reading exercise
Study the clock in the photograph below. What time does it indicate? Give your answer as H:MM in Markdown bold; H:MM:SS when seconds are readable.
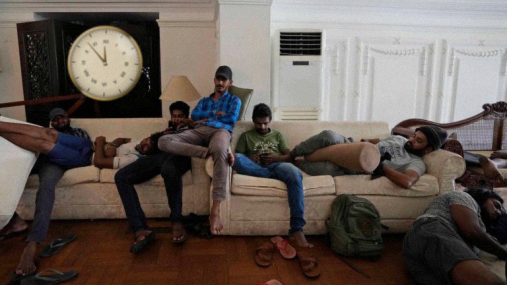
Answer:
**11:53**
